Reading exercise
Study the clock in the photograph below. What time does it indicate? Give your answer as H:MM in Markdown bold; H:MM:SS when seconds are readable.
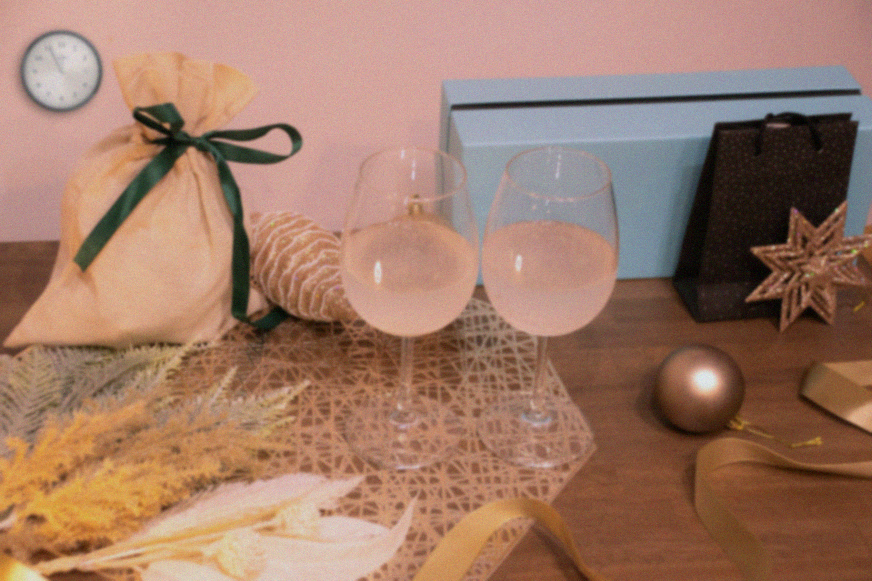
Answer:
**11:56**
